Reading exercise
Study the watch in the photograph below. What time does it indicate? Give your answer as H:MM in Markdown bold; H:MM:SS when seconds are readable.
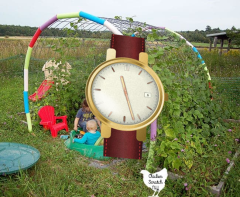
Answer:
**11:27**
